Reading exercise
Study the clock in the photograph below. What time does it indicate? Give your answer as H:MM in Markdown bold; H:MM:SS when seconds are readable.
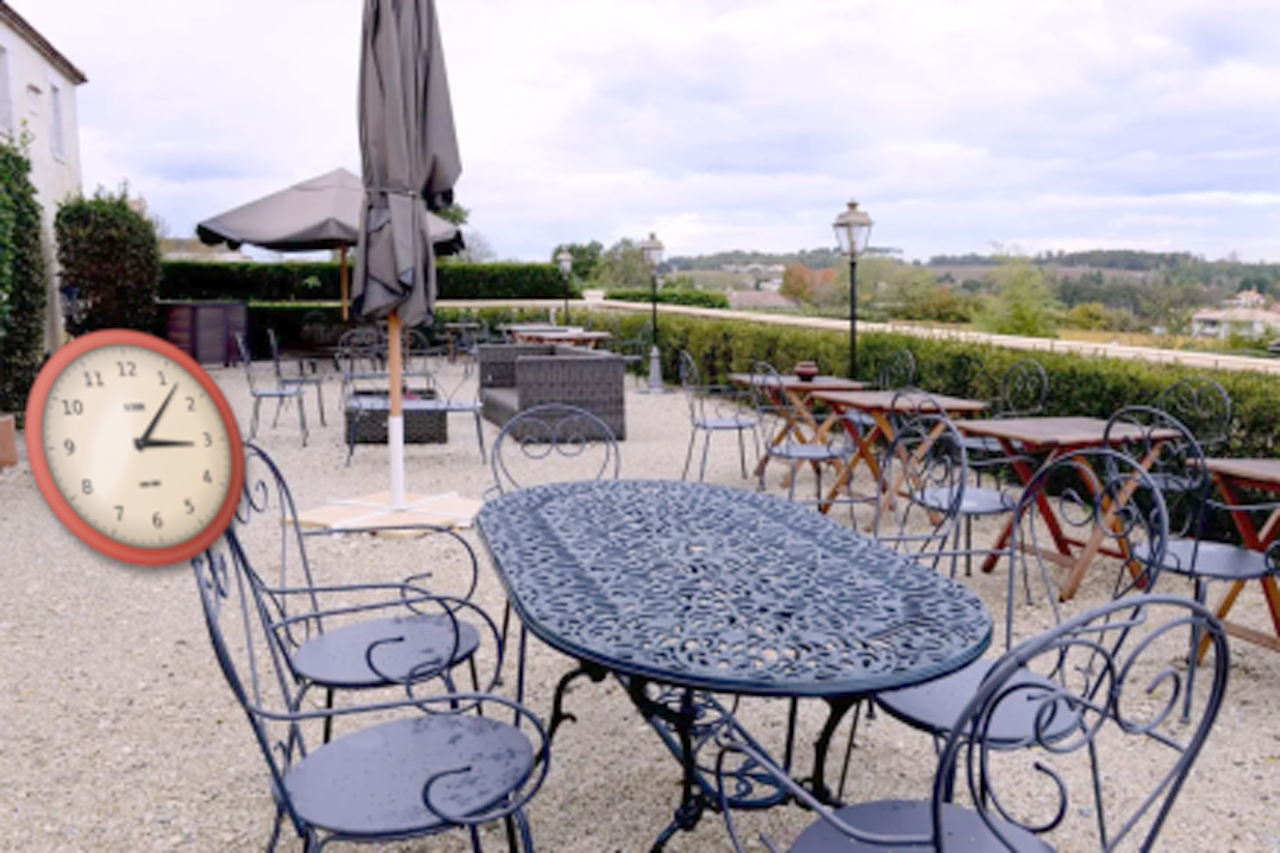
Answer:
**3:07**
